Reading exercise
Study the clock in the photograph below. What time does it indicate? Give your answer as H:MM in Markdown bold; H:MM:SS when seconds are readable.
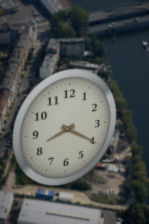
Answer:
**8:20**
